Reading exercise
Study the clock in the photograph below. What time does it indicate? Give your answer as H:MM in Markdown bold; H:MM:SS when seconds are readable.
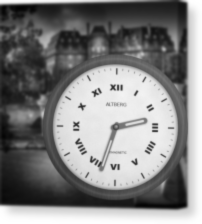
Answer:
**2:33**
